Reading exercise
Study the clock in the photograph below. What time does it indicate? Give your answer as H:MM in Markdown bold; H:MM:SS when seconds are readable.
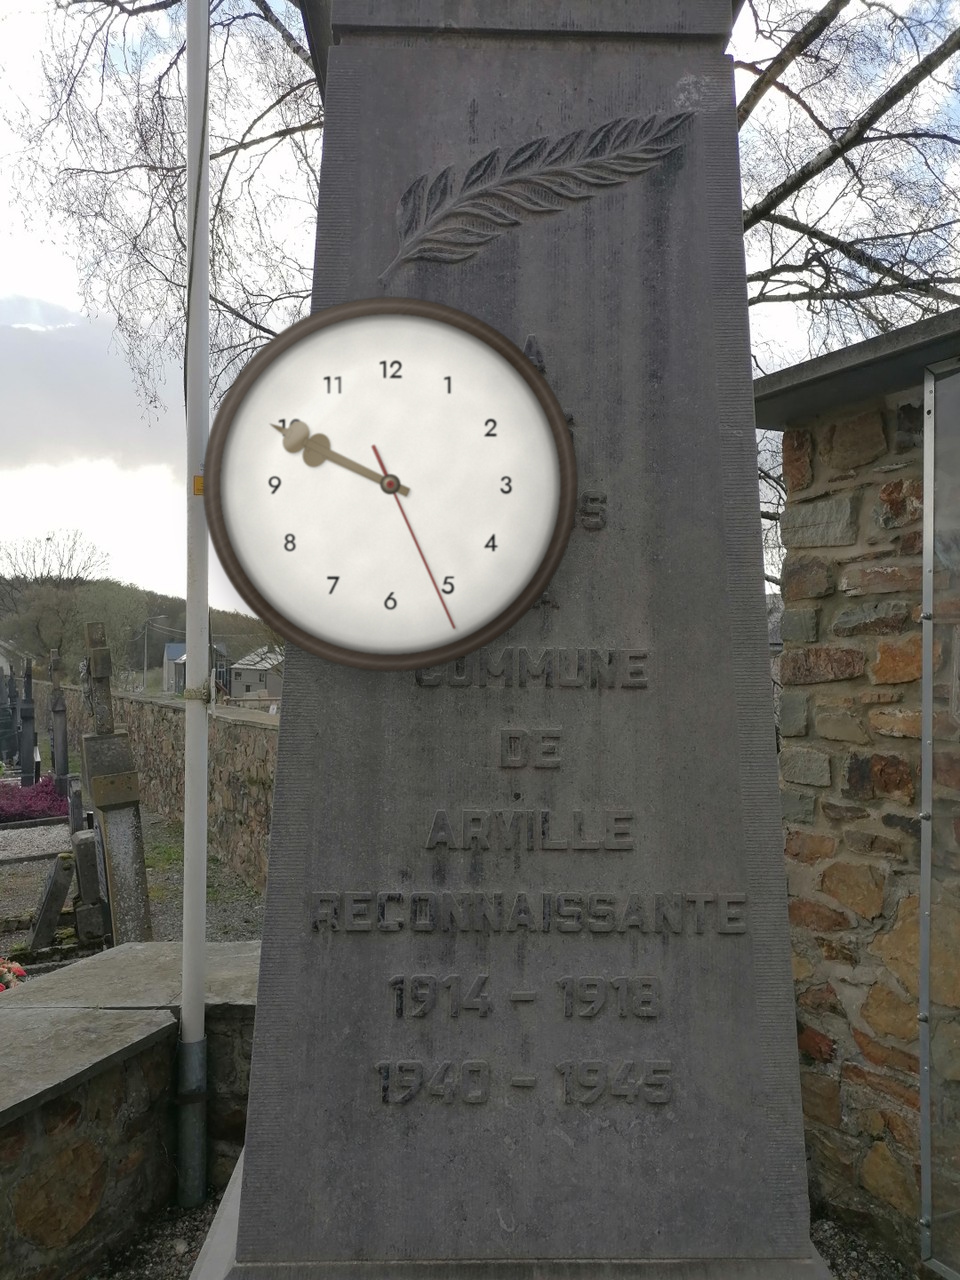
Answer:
**9:49:26**
